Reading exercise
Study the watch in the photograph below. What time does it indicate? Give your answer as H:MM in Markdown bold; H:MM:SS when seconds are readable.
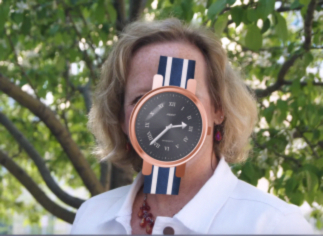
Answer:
**2:37**
